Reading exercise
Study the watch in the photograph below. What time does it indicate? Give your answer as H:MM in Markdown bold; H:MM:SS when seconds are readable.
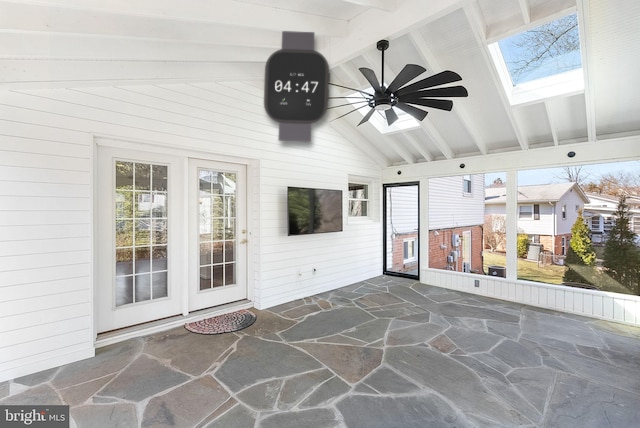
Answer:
**4:47**
